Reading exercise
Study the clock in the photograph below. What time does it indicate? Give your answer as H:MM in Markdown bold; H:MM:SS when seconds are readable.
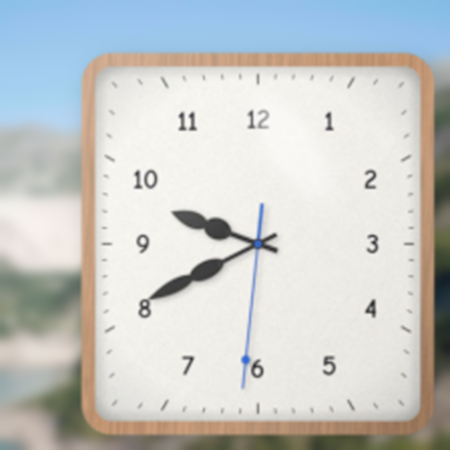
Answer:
**9:40:31**
